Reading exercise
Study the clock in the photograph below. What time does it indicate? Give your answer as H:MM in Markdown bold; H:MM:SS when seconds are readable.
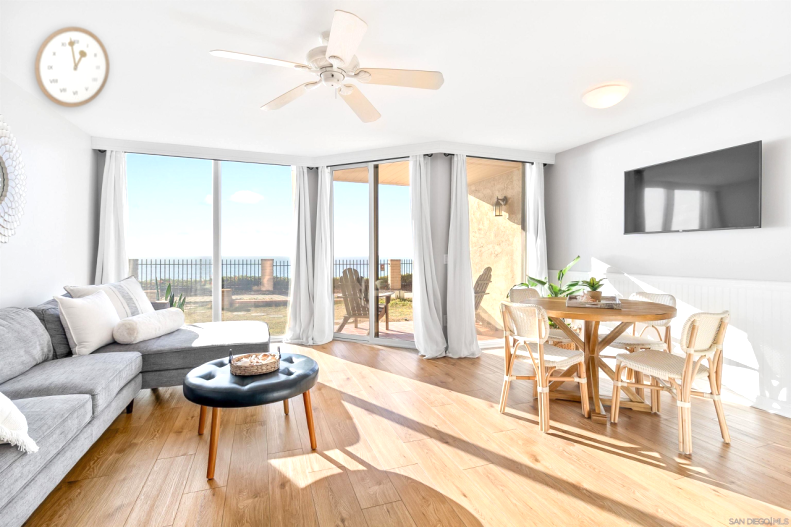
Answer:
**12:58**
